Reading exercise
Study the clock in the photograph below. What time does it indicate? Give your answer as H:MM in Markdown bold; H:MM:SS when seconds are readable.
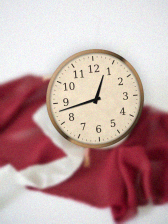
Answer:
**12:43**
